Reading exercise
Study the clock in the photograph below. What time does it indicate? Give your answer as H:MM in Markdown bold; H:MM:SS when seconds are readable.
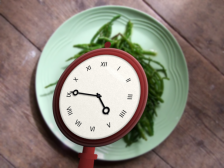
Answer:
**4:46**
